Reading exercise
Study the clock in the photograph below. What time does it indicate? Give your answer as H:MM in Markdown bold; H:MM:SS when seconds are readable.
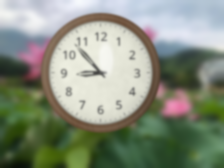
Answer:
**8:53**
